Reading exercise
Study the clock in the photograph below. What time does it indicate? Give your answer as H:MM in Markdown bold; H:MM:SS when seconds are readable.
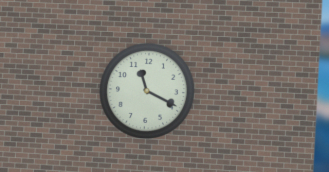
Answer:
**11:19**
